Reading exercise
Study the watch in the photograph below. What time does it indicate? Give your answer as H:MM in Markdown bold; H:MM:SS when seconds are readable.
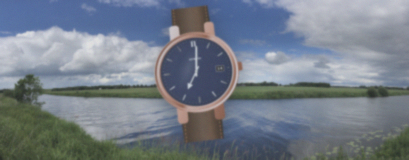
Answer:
**7:01**
